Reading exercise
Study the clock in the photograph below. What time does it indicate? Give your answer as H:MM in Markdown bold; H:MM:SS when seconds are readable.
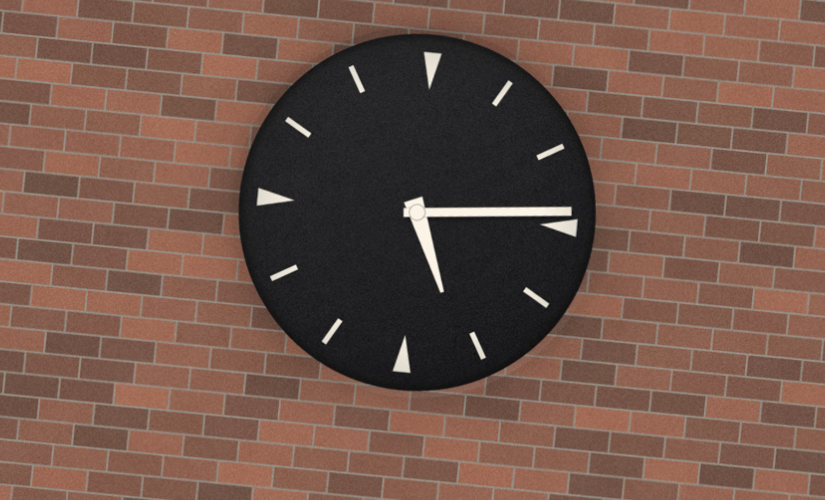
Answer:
**5:14**
